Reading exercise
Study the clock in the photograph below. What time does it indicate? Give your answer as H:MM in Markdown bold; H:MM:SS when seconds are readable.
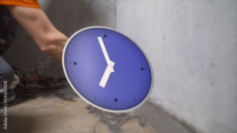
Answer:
**6:58**
